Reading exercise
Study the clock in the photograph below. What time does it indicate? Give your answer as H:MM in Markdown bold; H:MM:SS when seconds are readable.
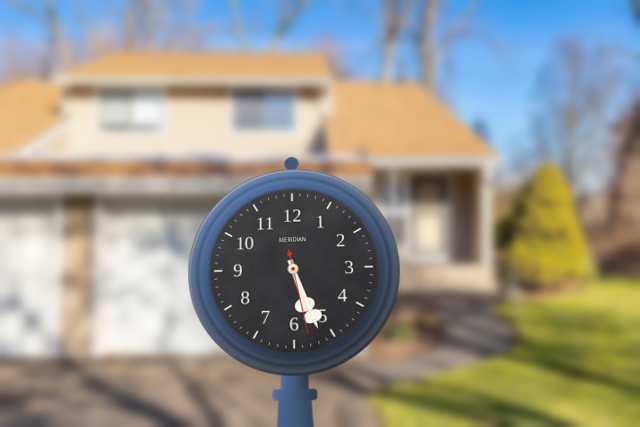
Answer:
**5:26:28**
